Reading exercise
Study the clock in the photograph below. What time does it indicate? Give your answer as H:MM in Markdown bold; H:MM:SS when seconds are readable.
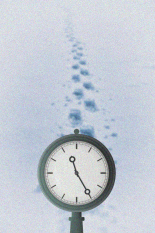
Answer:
**11:25**
